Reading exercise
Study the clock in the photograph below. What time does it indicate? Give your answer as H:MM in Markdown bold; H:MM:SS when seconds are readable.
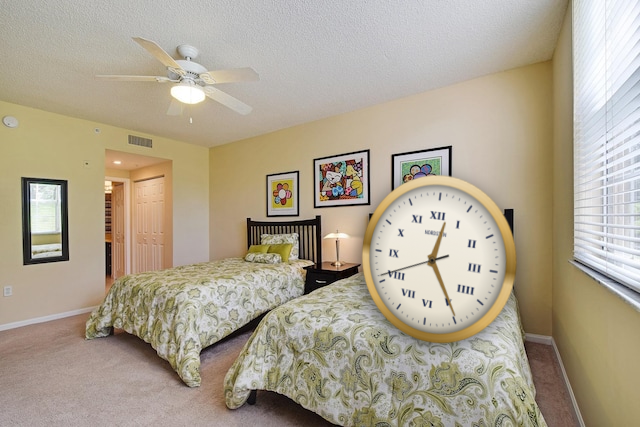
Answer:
**12:24:41**
